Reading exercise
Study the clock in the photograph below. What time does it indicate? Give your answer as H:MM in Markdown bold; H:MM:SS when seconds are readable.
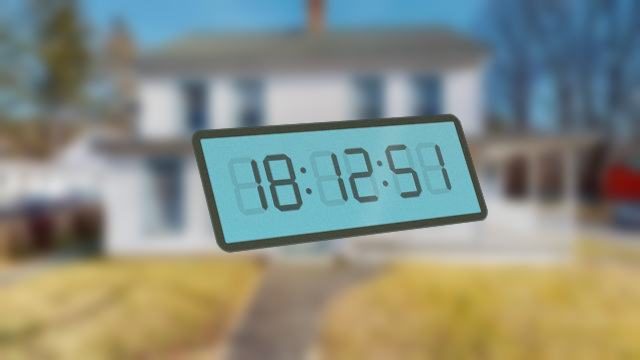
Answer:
**18:12:51**
